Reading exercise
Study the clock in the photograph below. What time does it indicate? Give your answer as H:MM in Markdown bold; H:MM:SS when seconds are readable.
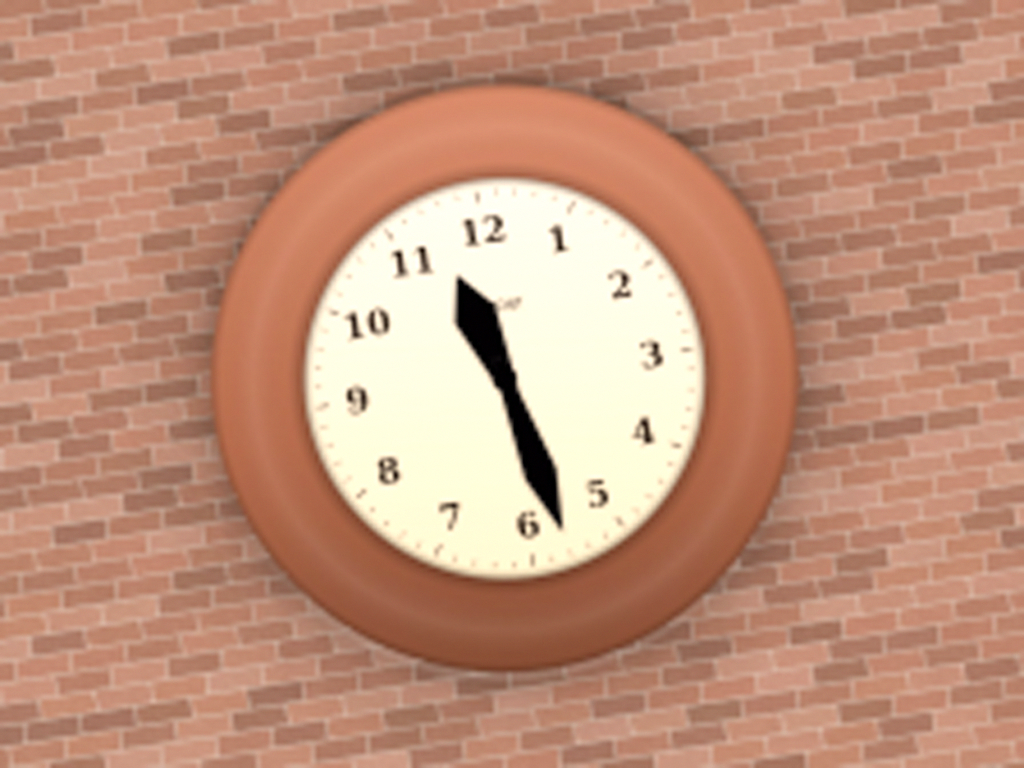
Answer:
**11:28**
